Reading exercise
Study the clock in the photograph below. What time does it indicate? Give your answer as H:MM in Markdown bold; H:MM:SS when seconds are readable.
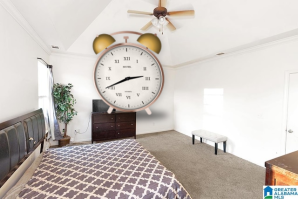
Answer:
**2:41**
